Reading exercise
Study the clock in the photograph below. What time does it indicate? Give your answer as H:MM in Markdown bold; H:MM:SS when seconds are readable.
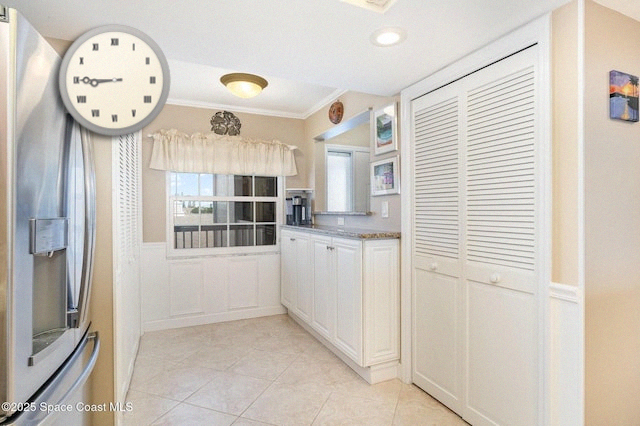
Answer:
**8:45**
